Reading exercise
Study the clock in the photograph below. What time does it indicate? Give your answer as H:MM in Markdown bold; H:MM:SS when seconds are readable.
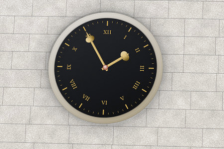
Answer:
**1:55**
